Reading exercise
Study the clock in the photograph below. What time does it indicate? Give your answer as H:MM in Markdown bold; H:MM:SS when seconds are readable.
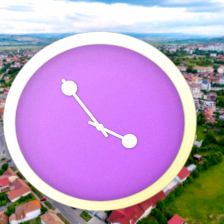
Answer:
**3:54**
